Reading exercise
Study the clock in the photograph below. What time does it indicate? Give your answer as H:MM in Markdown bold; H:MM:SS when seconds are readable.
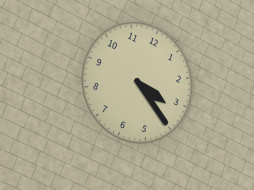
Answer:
**3:20**
